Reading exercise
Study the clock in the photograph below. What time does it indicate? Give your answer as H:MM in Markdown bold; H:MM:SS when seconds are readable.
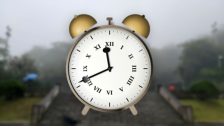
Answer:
**11:41**
